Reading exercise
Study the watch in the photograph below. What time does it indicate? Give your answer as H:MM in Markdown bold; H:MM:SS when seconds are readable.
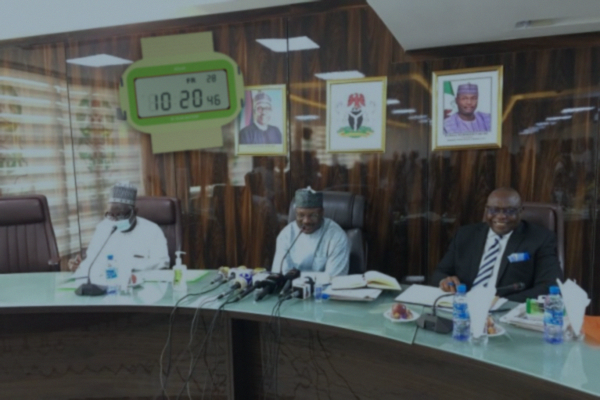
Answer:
**10:20:46**
